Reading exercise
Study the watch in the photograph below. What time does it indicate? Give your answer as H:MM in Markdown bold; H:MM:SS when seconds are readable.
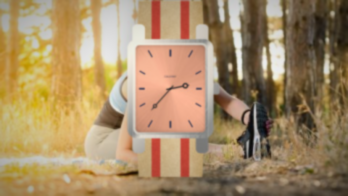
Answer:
**2:37**
